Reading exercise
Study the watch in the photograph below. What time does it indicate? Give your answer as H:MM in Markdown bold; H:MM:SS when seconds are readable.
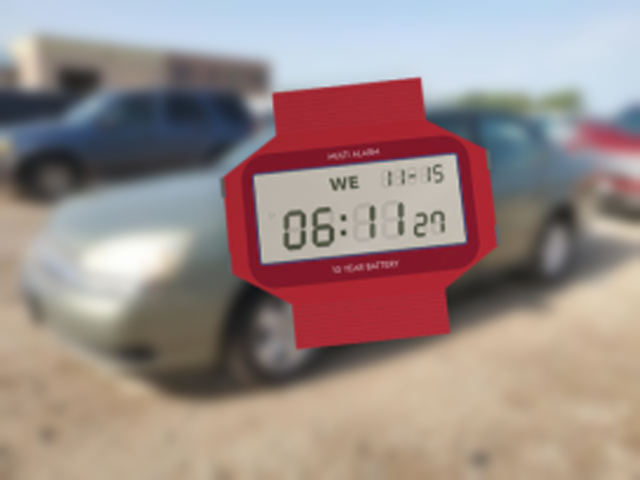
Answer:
**6:11:27**
